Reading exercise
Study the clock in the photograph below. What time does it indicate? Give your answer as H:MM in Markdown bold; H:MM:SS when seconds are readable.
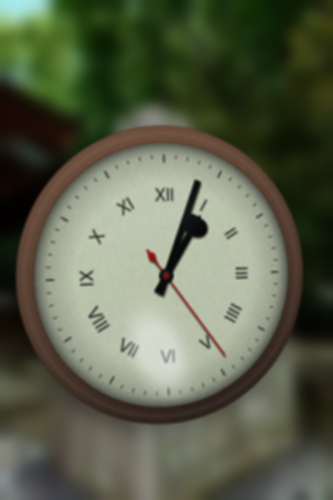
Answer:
**1:03:24**
